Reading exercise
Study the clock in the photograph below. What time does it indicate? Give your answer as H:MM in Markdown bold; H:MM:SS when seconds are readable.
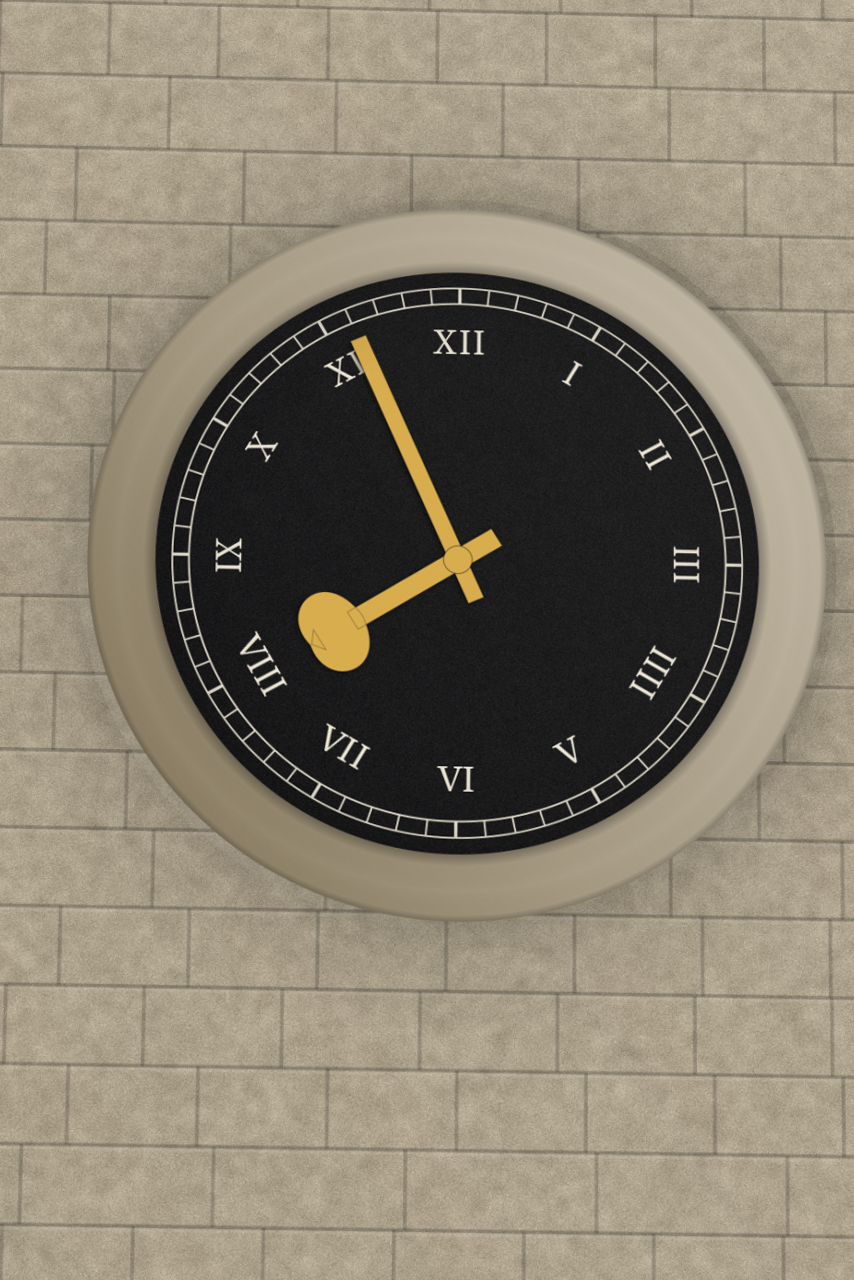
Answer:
**7:56**
